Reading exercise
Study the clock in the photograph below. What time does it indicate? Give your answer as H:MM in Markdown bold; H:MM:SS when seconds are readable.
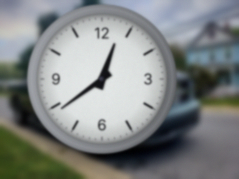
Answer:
**12:39**
